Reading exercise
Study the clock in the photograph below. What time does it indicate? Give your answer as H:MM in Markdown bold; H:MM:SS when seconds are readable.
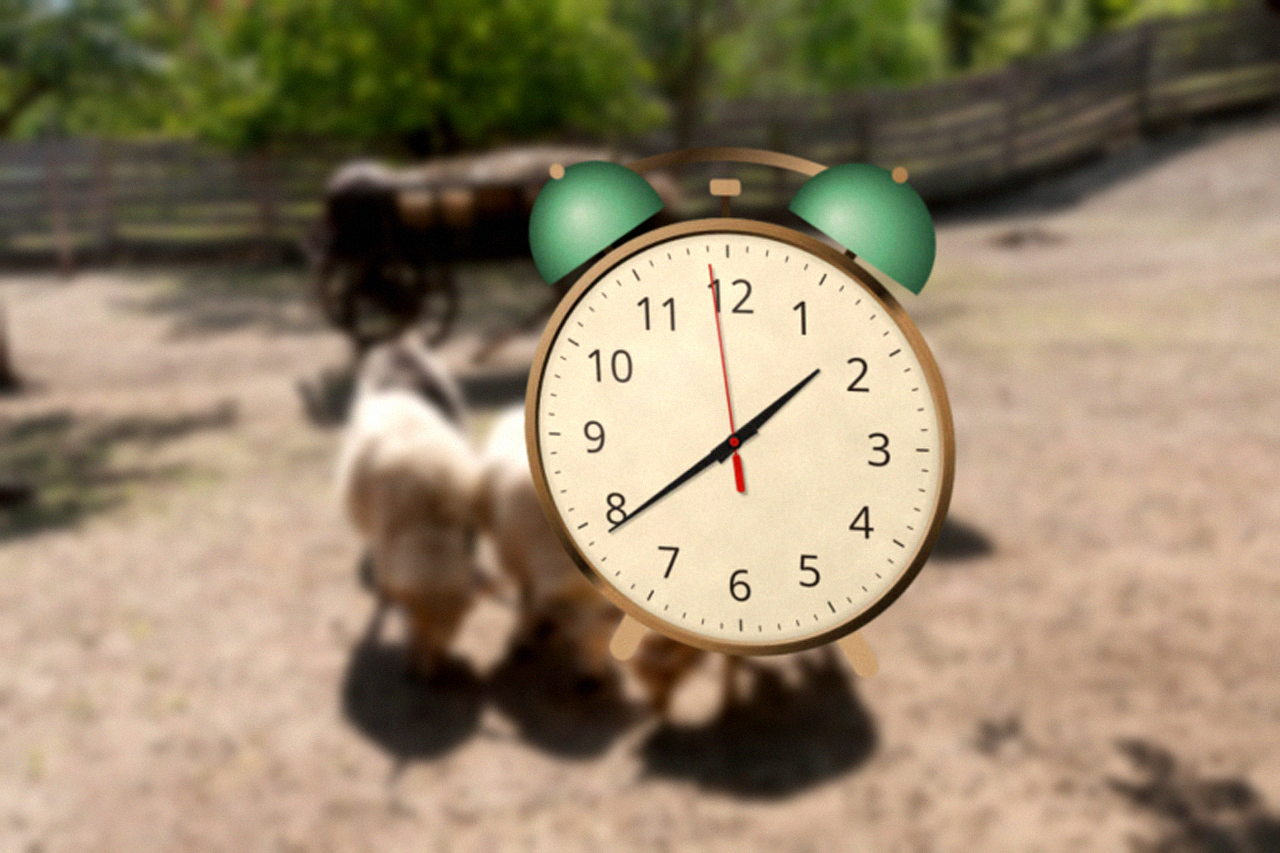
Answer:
**1:38:59**
